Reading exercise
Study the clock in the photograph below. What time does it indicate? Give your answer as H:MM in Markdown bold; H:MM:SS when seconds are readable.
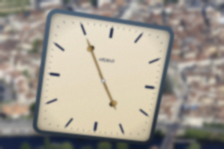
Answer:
**4:55**
